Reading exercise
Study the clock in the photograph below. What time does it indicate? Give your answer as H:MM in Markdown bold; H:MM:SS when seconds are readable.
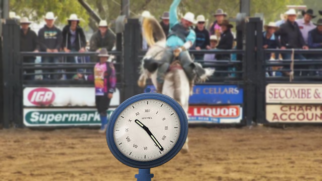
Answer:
**10:24**
